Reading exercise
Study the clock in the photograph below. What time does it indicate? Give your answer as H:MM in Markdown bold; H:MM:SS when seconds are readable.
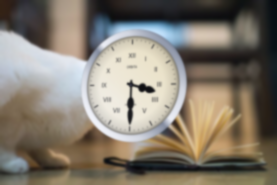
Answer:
**3:30**
